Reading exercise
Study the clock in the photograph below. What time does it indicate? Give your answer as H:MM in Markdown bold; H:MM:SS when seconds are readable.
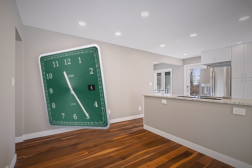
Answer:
**11:25**
